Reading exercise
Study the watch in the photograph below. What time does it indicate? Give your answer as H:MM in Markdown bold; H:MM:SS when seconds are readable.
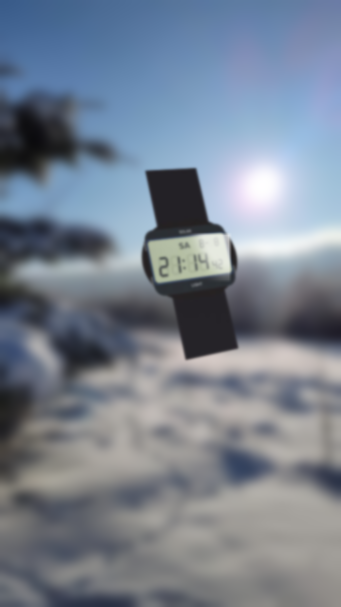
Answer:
**21:14**
